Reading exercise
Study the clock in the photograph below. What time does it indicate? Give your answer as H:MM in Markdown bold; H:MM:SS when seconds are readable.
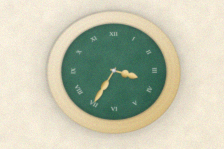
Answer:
**3:35**
